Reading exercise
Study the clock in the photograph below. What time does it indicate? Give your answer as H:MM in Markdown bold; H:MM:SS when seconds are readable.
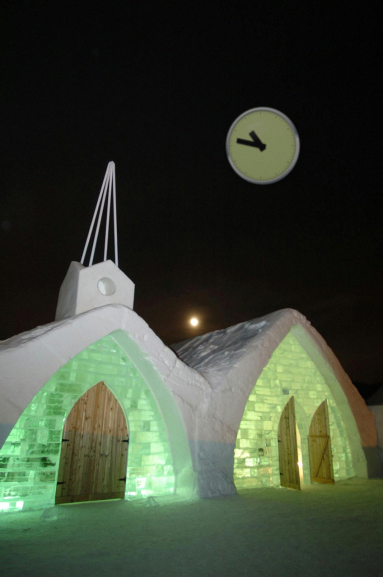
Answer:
**10:47**
